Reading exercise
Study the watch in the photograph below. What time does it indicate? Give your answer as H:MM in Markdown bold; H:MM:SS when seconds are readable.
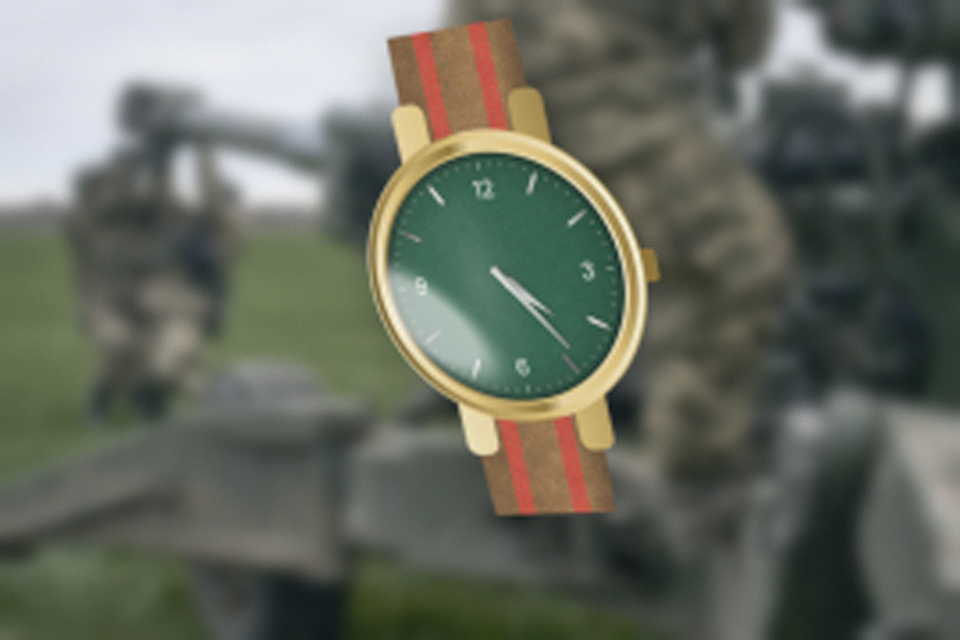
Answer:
**4:24**
